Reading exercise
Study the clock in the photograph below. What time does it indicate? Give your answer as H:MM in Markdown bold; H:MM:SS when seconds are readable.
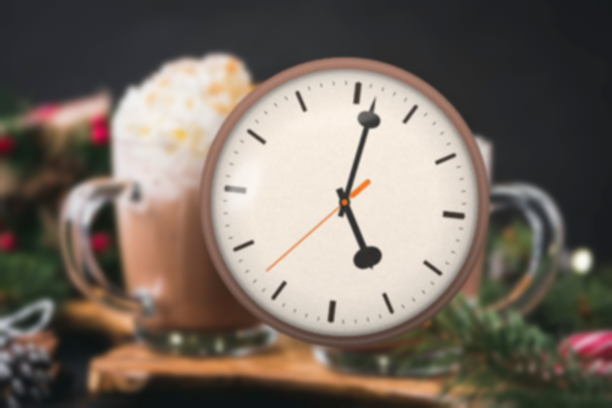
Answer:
**5:01:37**
